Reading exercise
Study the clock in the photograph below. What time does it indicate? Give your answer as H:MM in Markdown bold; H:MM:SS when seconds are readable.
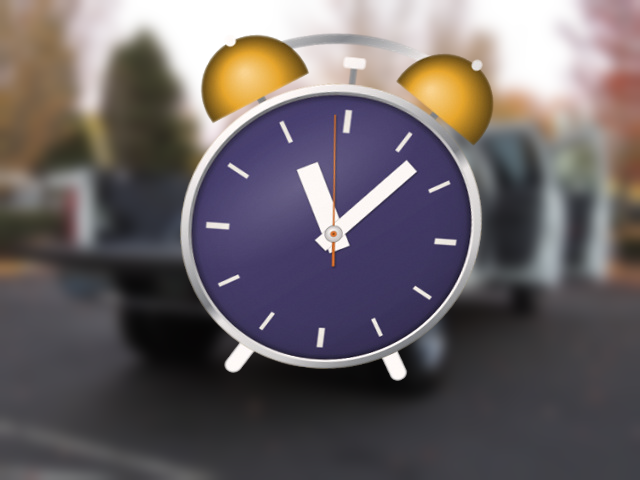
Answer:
**11:06:59**
